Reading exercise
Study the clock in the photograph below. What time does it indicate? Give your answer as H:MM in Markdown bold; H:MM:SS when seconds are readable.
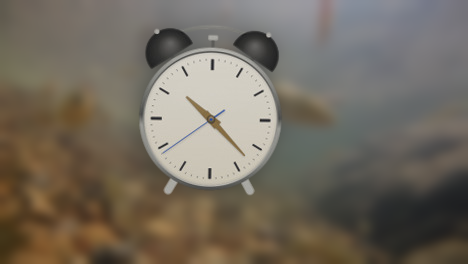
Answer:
**10:22:39**
